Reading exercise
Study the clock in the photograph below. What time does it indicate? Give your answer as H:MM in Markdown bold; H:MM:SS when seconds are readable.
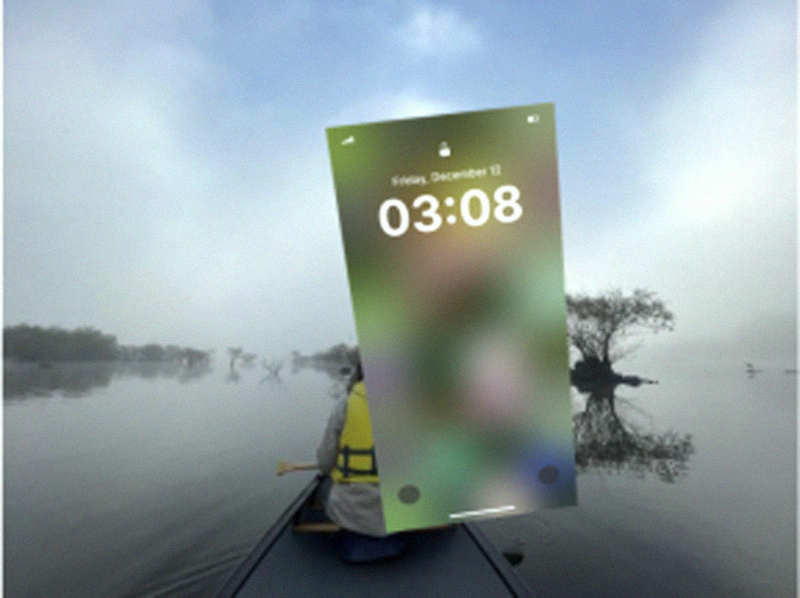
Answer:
**3:08**
